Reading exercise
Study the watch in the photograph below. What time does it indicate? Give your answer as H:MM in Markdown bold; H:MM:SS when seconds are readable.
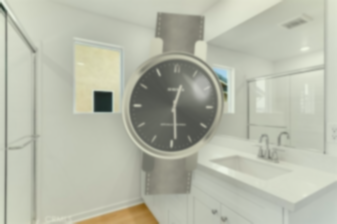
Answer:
**12:29**
